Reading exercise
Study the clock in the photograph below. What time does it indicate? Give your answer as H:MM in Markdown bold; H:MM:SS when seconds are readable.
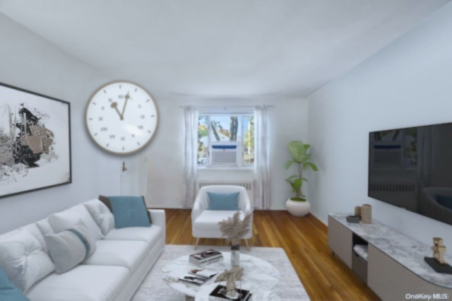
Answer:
**11:03**
